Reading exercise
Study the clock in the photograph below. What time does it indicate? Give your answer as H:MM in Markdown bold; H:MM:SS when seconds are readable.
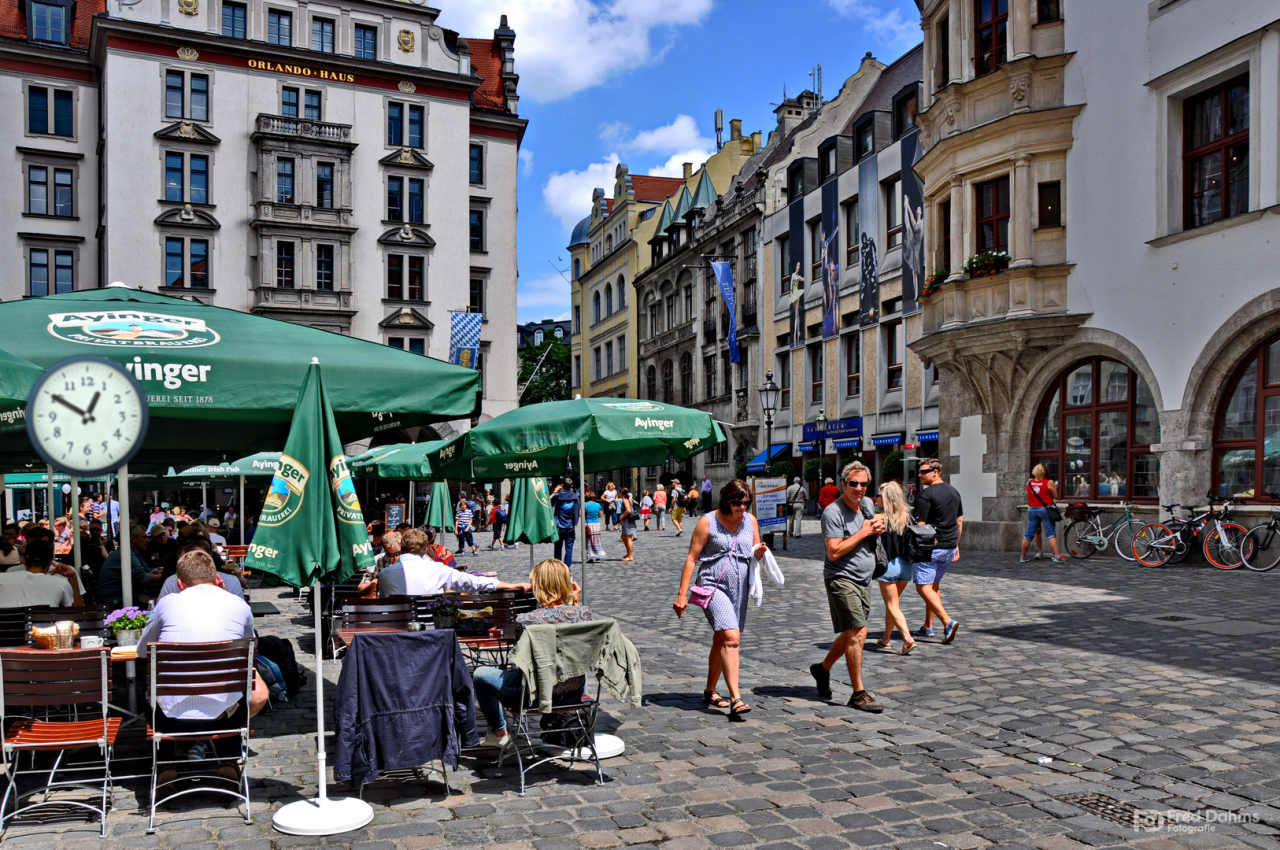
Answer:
**12:50**
